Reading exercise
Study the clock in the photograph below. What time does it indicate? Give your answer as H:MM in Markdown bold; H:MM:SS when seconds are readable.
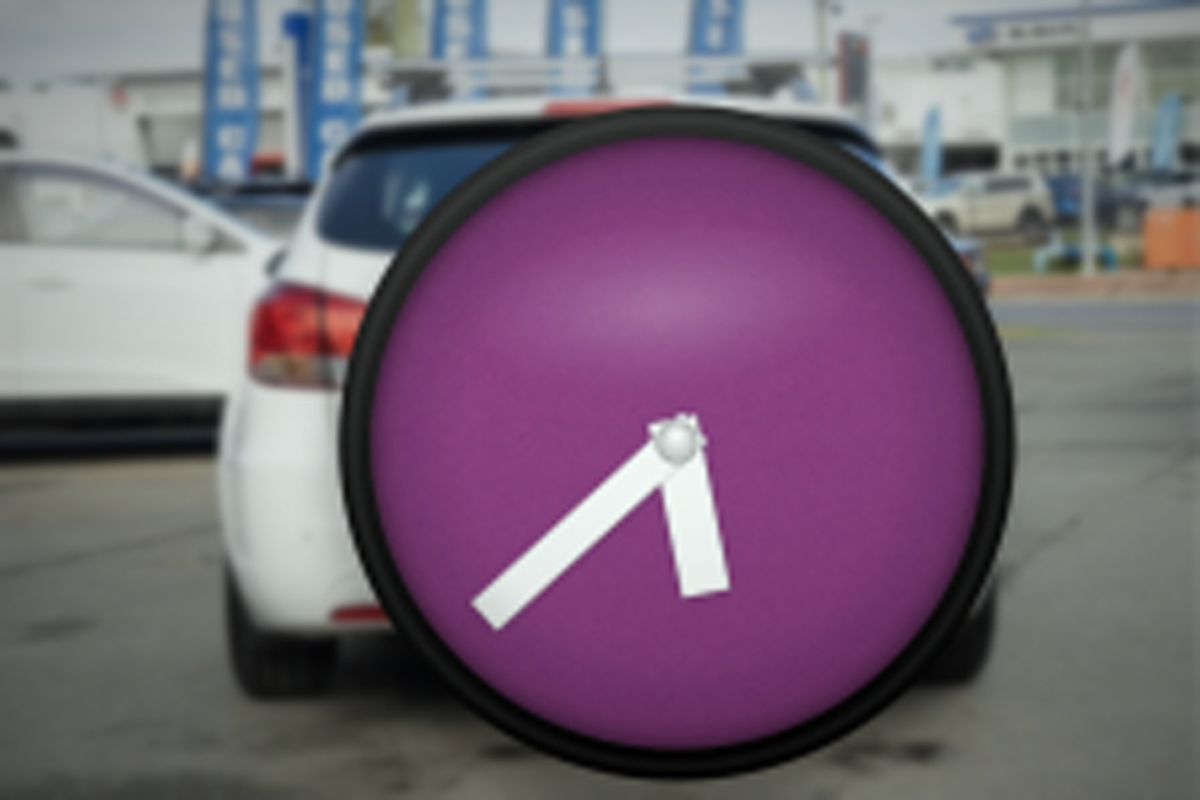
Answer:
**5:38**
